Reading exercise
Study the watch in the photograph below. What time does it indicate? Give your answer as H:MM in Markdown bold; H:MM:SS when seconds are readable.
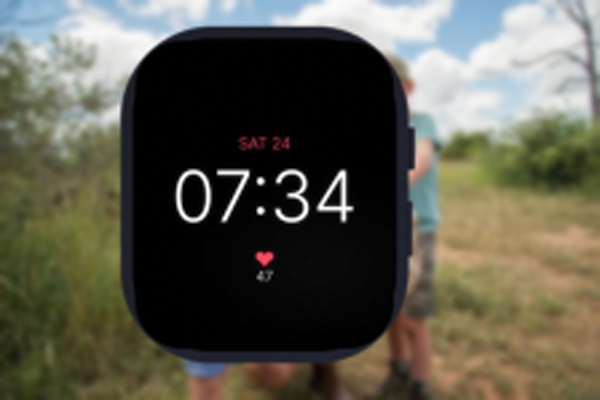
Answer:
**7:34**
